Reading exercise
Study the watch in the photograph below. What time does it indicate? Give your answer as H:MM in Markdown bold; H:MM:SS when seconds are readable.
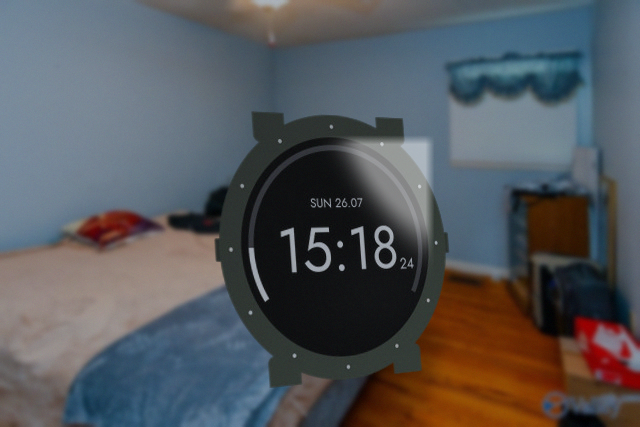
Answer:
**15:18:24**
